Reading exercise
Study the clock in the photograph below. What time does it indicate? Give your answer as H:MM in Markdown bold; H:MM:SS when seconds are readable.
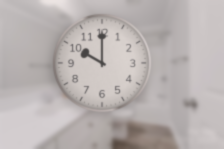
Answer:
**10:00**
